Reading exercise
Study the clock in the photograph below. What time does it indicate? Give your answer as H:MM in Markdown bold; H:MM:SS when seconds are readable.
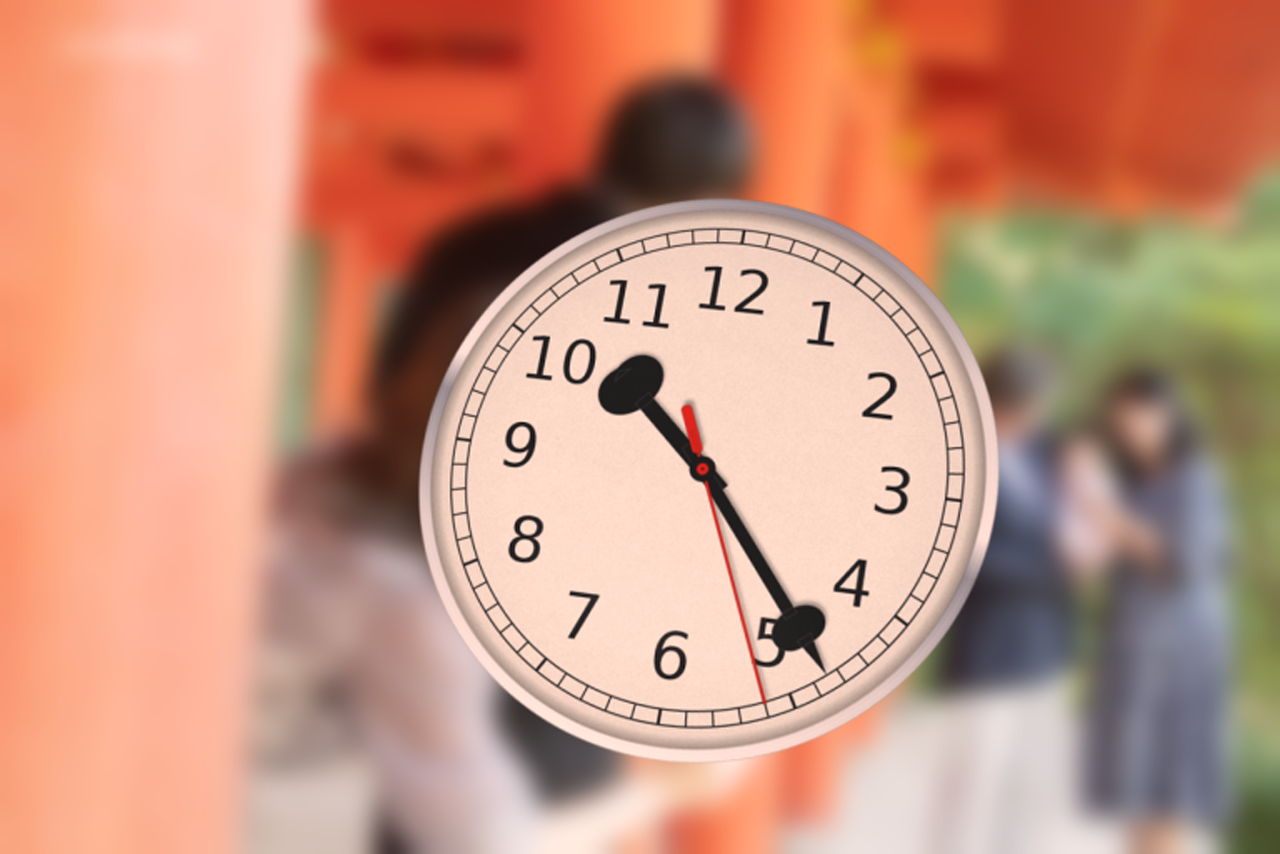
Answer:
**10:23:26**
